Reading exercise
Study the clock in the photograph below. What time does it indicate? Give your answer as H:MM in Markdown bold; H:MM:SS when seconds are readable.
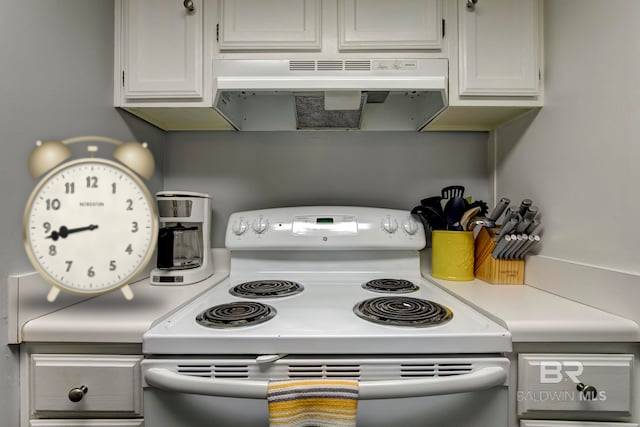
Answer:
**8:43**
